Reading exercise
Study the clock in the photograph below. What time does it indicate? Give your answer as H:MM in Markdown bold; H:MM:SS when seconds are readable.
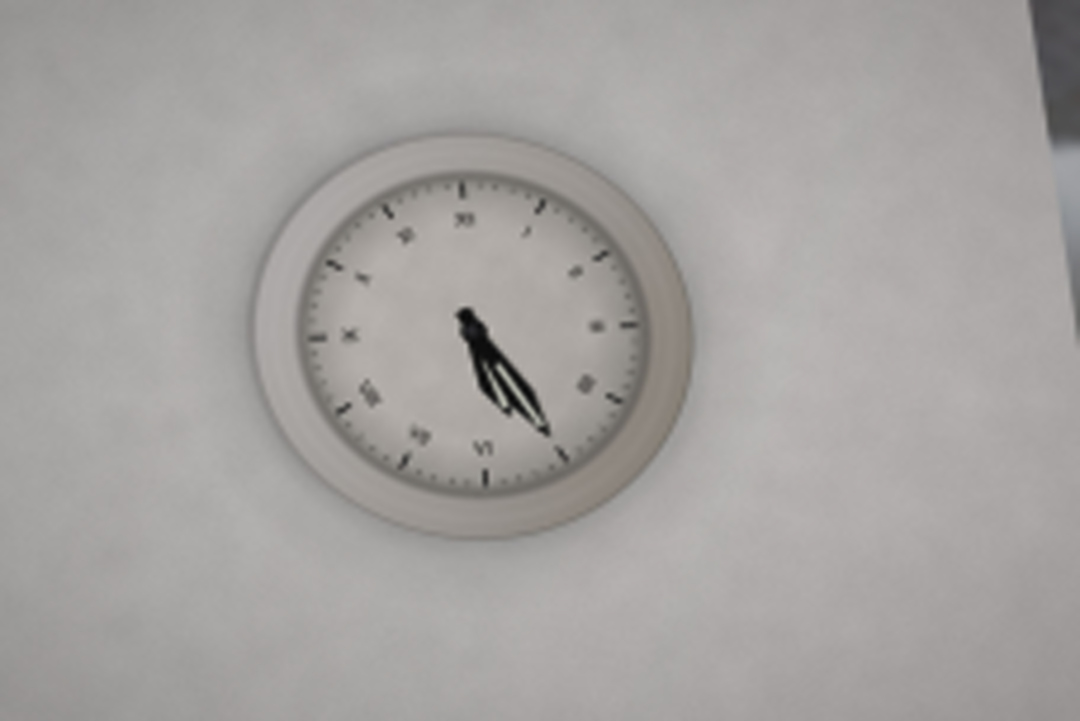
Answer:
**5:25**
